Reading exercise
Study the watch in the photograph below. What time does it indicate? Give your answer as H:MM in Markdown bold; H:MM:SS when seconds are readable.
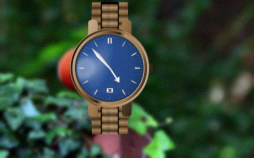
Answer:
**4:53**
